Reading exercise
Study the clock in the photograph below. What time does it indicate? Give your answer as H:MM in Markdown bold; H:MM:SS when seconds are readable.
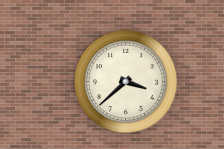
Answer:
**3:38**
